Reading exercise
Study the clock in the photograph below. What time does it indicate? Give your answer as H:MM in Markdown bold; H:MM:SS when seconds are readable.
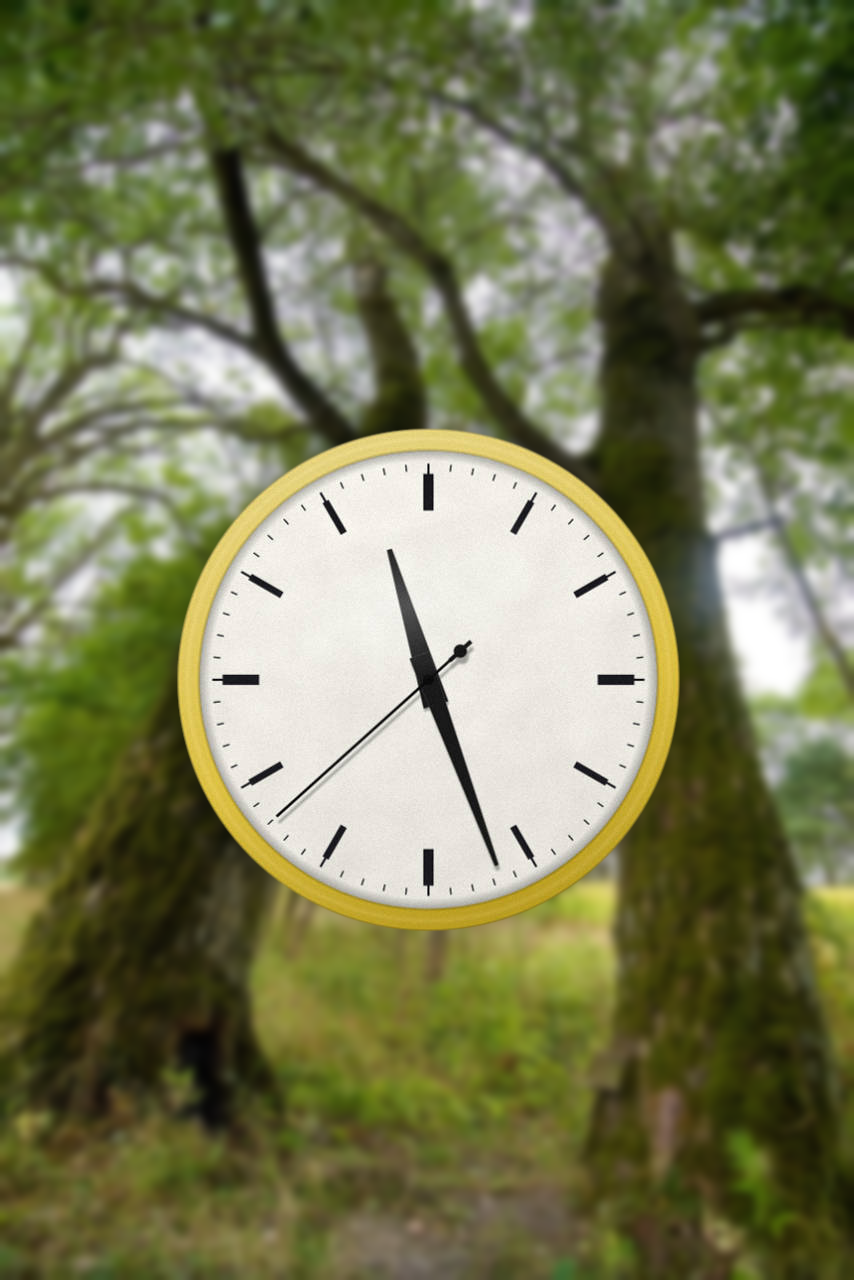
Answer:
**11:26:38**
